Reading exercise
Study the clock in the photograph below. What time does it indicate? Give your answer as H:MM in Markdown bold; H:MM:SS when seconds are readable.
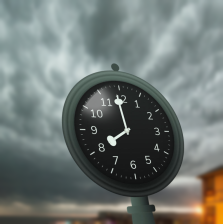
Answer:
**7:59**
